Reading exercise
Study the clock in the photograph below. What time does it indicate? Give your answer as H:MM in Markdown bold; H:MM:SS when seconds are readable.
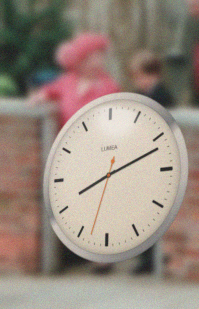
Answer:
**8:11:33**
